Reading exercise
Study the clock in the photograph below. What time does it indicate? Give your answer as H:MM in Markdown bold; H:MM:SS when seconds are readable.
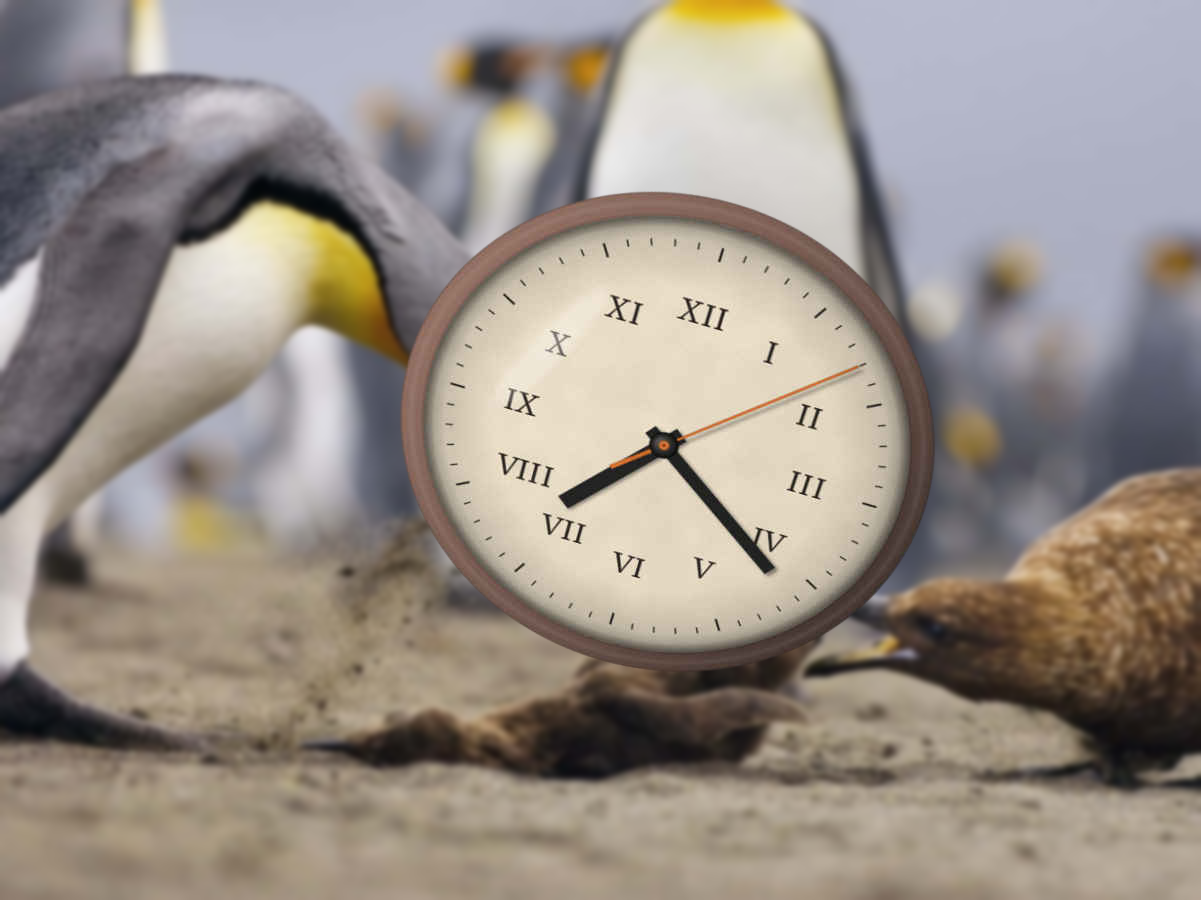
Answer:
**7:21:08**
